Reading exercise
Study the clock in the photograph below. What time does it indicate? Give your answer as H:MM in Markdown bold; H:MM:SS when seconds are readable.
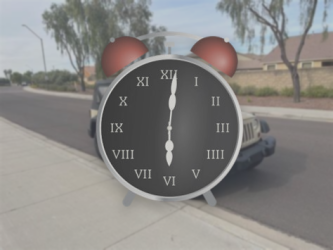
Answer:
**6:01**
